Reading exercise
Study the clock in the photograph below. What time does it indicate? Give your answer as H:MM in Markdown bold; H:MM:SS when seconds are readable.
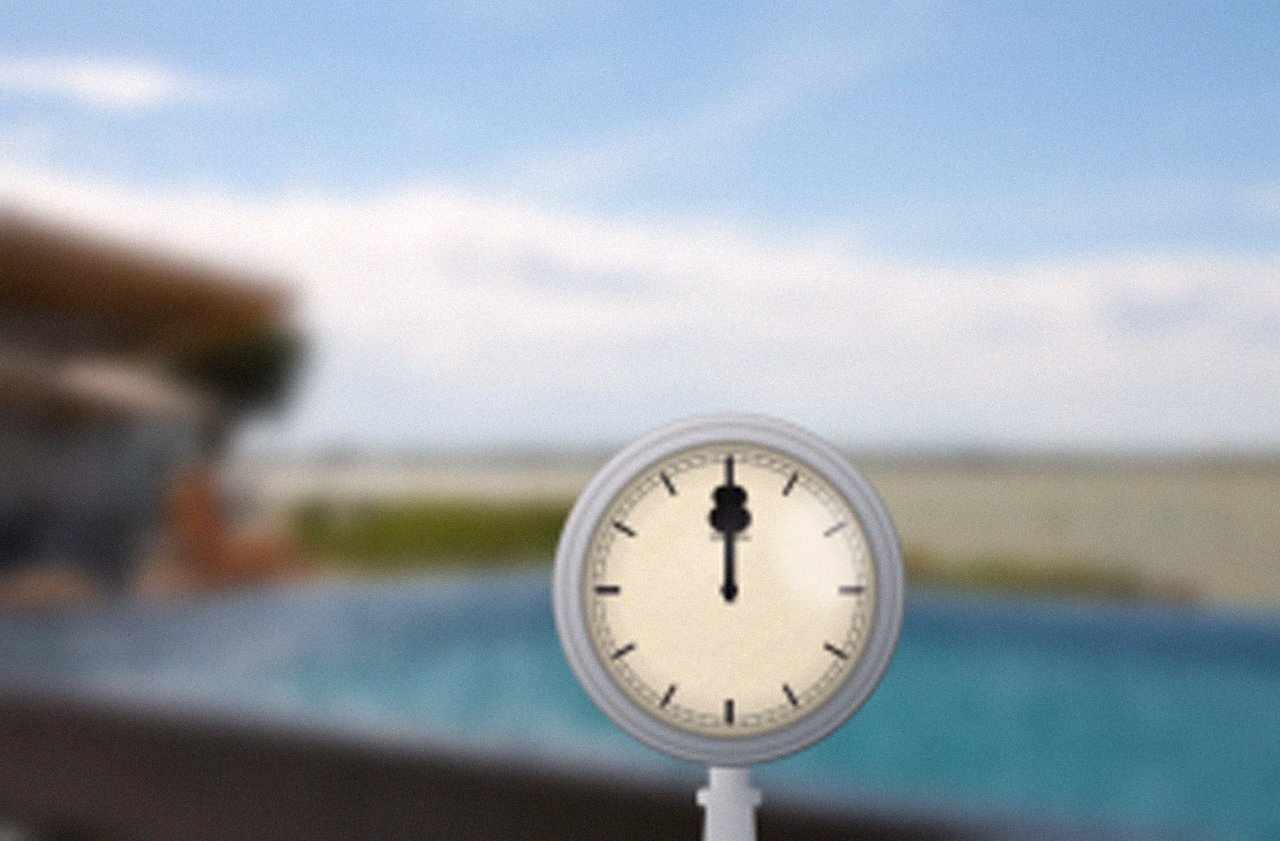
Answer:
**12:00**
